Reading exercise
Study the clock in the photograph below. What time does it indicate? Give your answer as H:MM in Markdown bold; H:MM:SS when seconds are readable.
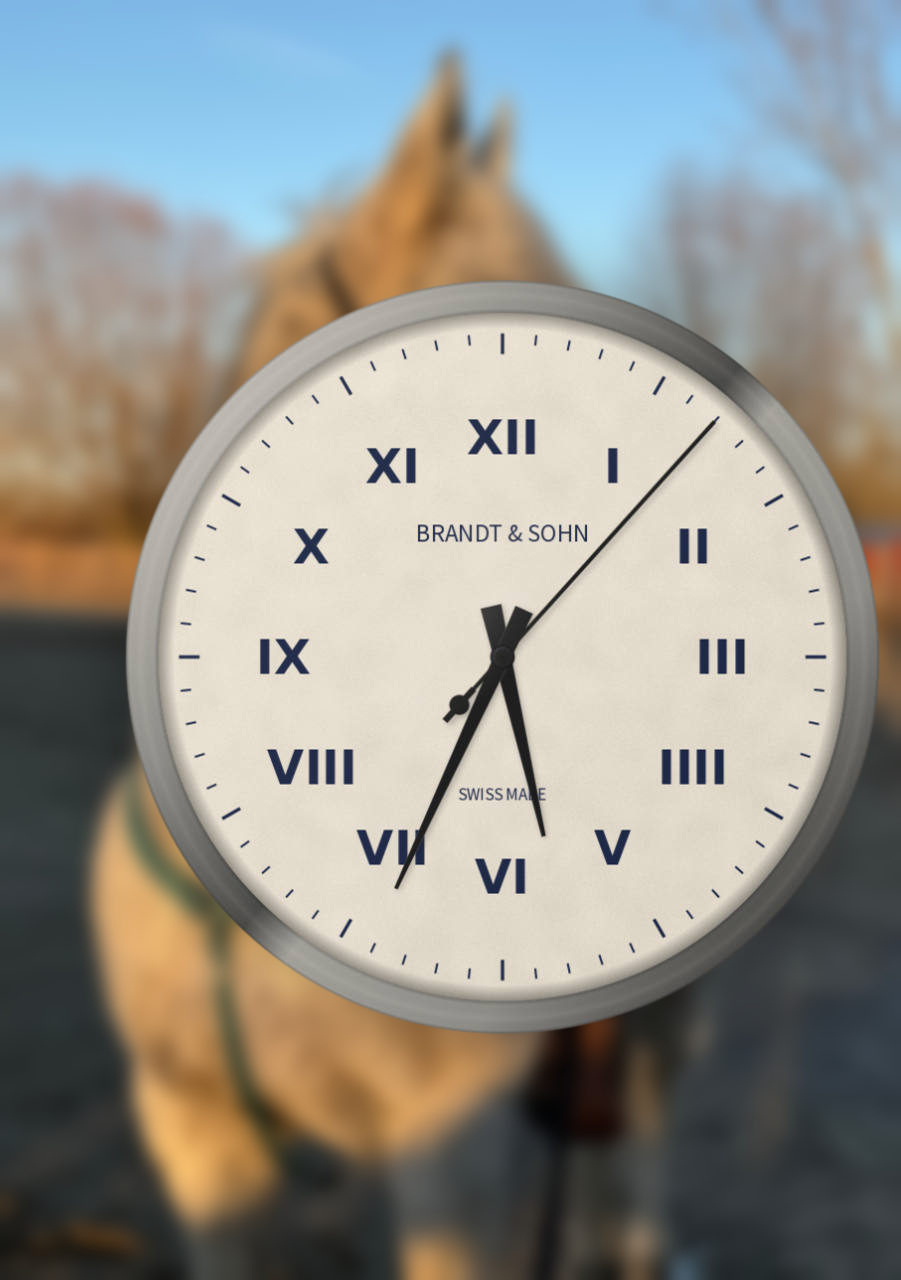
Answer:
**5:34:07**
